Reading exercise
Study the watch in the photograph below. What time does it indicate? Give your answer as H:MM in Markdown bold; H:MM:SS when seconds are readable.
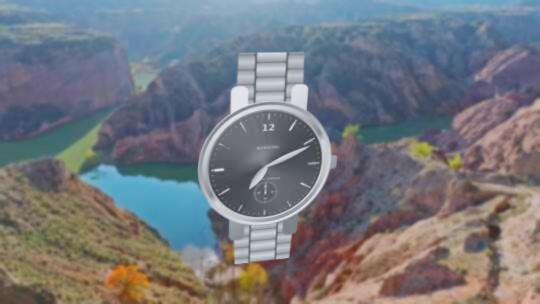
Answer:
**7:11**
